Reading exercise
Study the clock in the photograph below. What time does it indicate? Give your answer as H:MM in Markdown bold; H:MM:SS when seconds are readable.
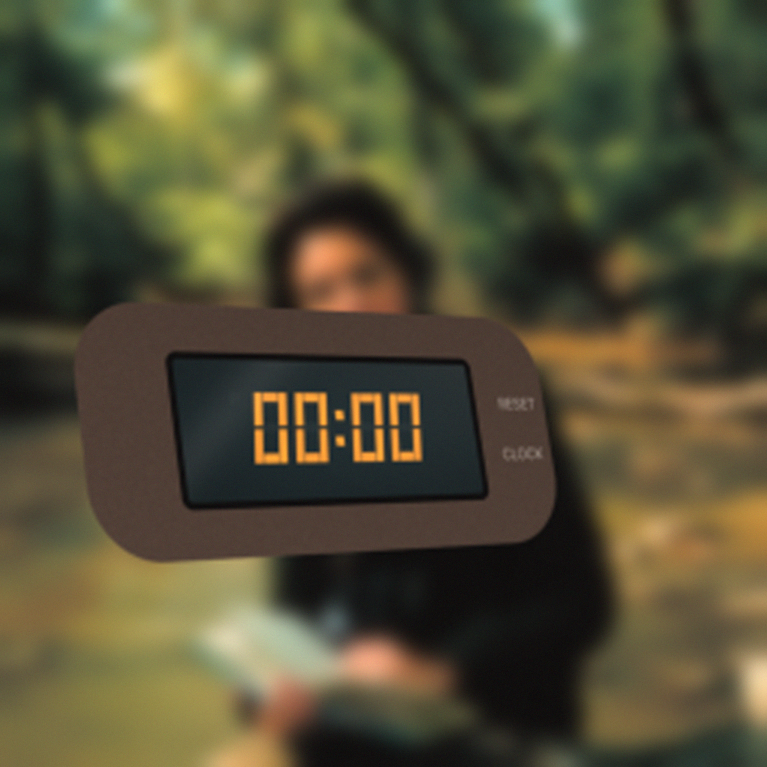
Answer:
**0:00**
